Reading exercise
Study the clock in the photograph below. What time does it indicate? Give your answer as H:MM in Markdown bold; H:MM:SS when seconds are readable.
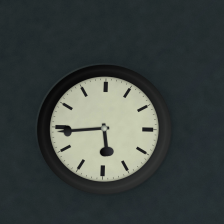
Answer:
**5:44**
